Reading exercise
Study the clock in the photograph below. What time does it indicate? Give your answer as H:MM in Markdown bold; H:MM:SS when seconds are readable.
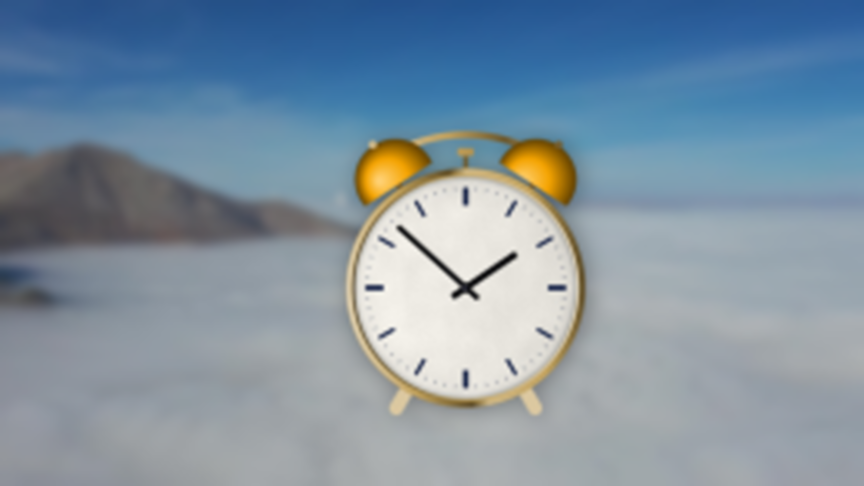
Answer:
**1:52**
